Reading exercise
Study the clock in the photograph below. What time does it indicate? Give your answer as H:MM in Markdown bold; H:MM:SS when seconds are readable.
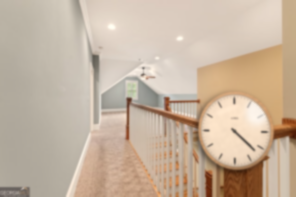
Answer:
**4:22**
